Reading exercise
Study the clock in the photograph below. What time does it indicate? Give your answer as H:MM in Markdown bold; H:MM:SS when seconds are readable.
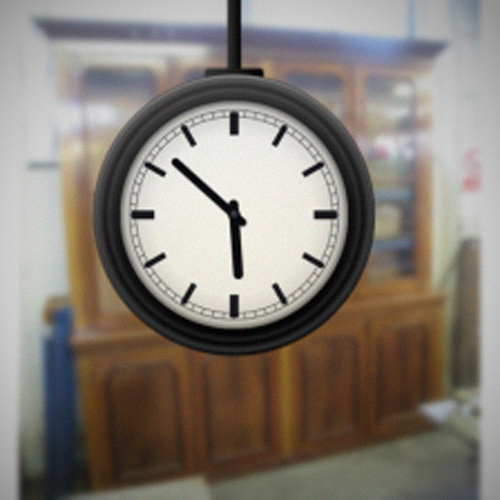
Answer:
**5:52**
